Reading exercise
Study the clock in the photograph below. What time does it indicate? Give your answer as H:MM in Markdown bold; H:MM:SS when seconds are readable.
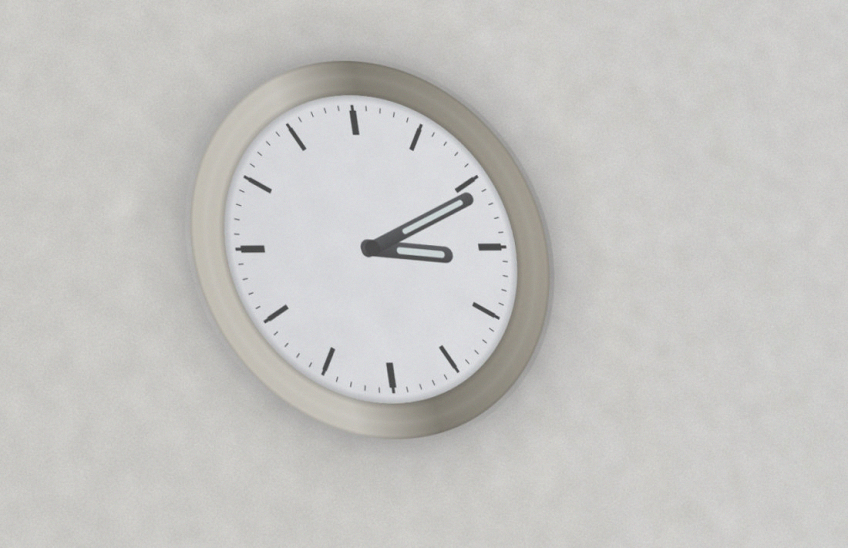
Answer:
**3:11**
